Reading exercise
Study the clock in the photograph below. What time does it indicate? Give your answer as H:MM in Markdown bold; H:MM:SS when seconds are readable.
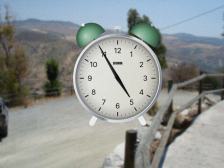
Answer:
**4:55**
